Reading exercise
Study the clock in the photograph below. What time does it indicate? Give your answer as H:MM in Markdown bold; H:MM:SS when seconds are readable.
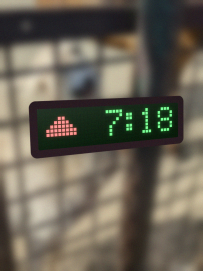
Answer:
**7:18**
